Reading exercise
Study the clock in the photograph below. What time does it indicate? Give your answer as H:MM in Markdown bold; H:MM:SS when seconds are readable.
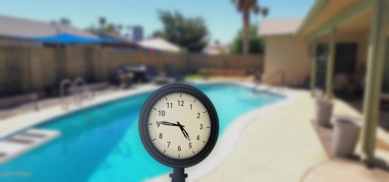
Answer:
**4:46**
